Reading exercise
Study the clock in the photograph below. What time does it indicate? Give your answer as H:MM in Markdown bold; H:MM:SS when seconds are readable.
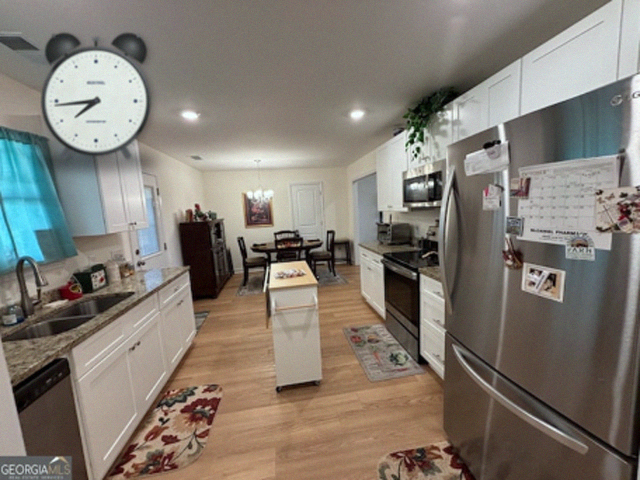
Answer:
**7:44**
